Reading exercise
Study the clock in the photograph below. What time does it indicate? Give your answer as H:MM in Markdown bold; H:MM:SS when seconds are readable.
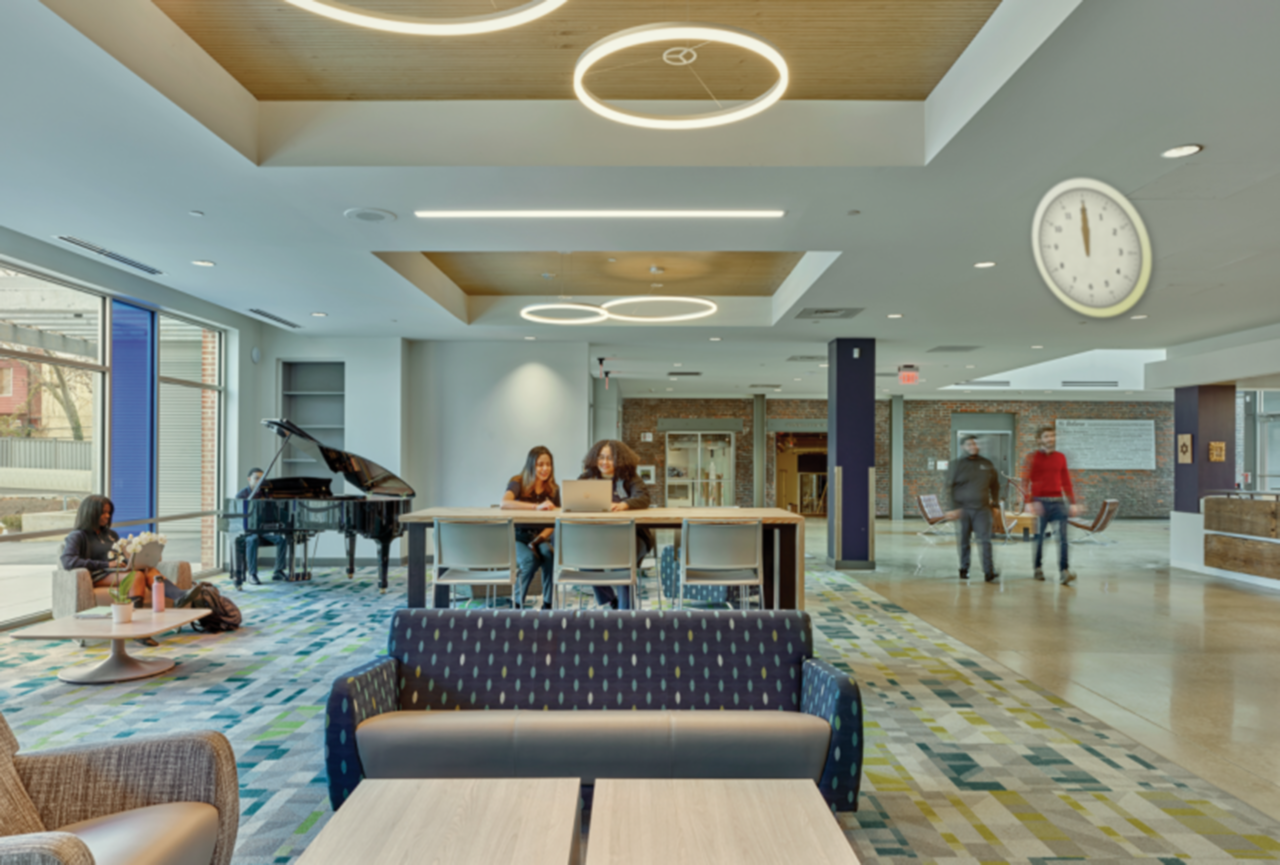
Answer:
**12:00**
